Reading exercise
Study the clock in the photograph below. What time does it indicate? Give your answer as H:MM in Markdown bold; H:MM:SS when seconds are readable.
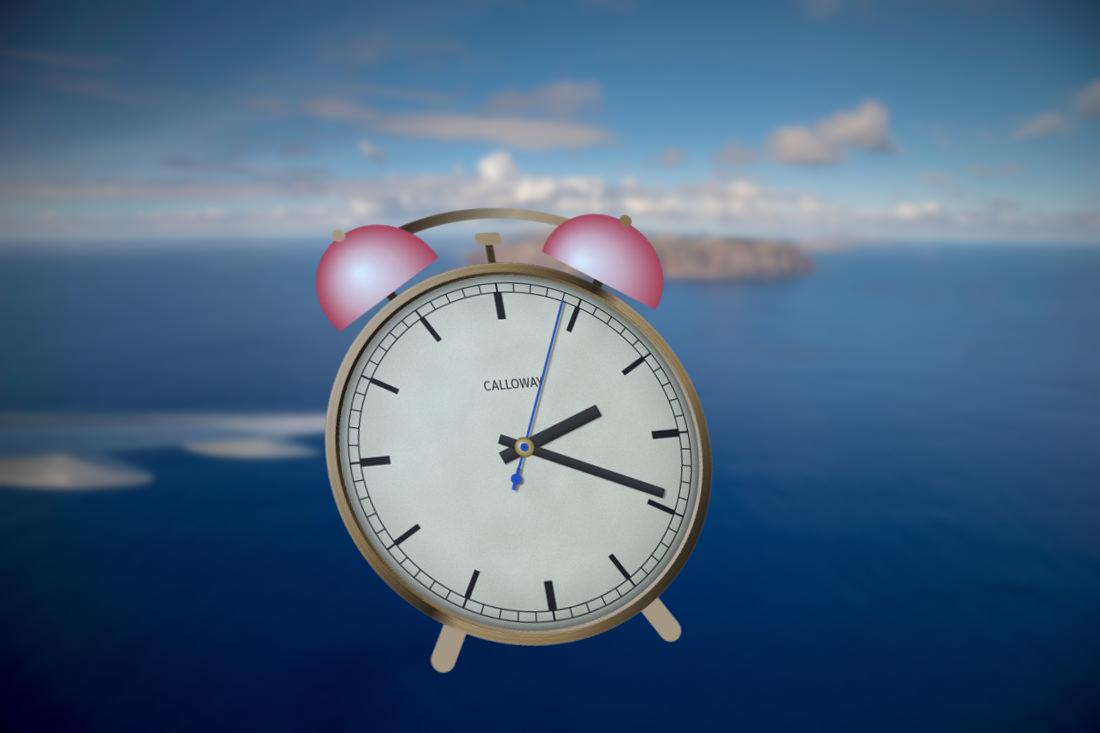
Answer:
**2:19:04**
